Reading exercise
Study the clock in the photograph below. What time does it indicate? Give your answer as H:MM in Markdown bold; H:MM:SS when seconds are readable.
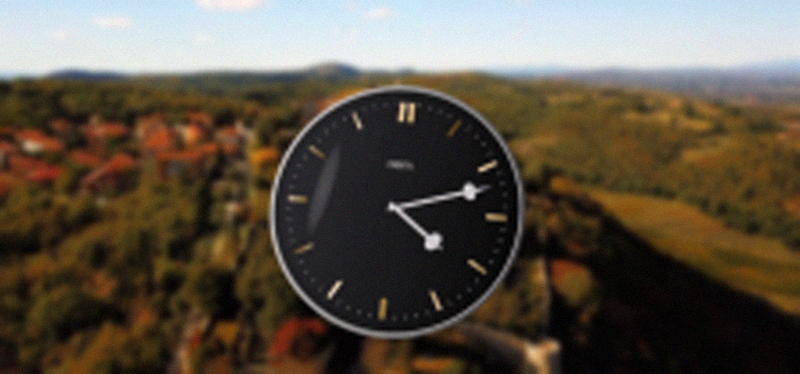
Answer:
**4:12**
